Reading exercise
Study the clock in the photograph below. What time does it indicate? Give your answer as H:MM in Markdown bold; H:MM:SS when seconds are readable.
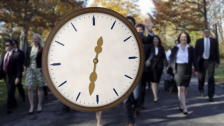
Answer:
**12:32**
